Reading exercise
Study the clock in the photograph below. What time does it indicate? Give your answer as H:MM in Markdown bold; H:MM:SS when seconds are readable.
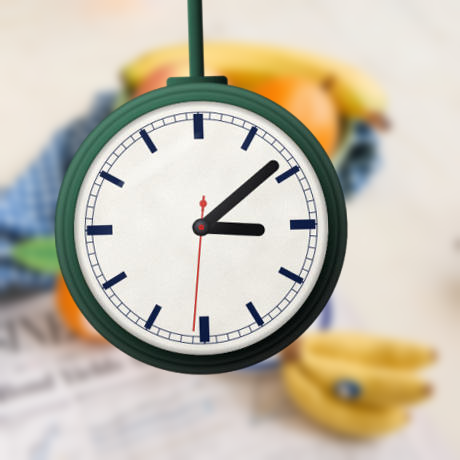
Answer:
**3:08:31**
